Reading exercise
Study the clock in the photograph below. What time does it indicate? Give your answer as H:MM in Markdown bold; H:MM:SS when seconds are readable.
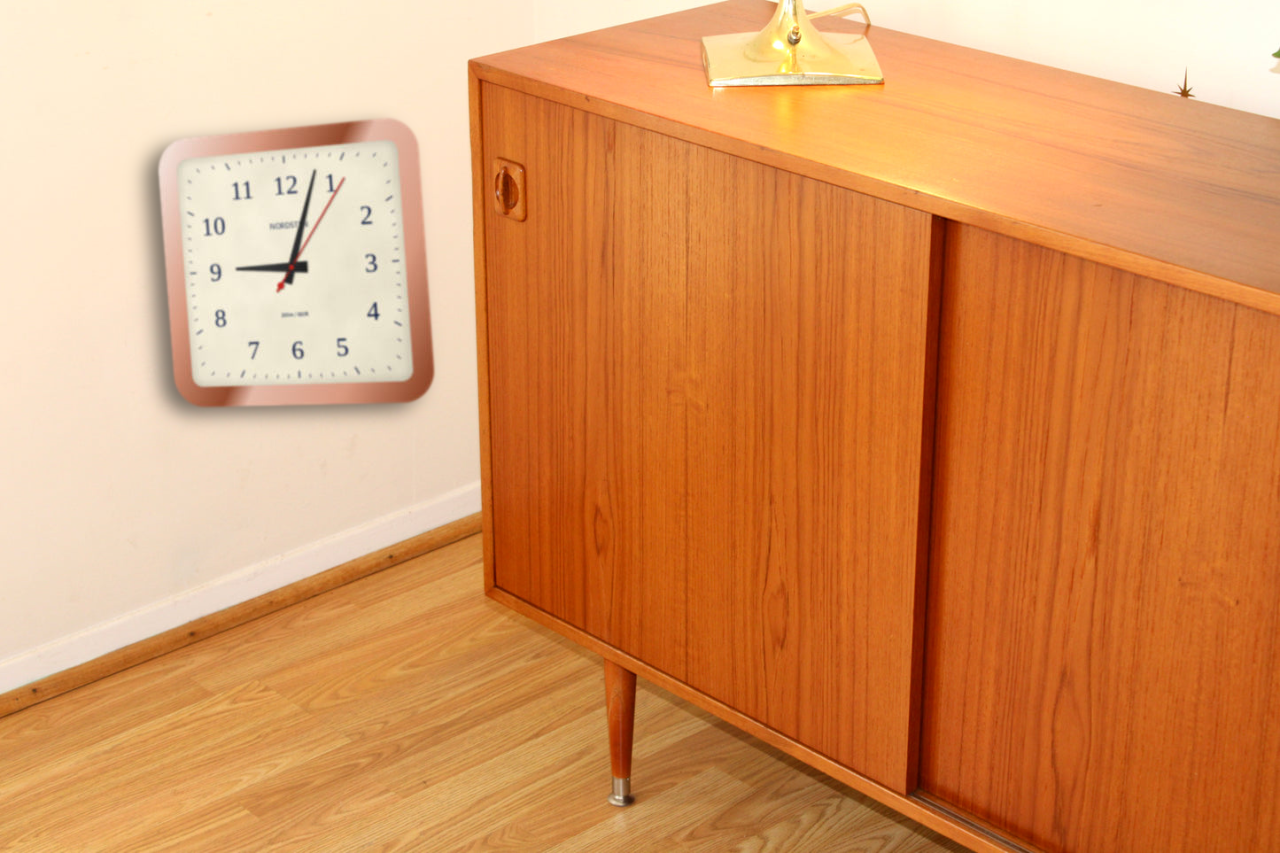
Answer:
**9:03:06**
